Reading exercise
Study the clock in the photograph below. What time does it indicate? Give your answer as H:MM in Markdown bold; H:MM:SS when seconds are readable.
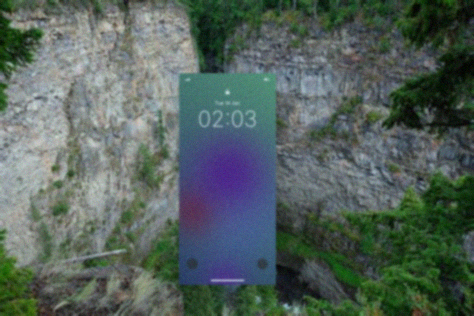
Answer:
**2:03**
